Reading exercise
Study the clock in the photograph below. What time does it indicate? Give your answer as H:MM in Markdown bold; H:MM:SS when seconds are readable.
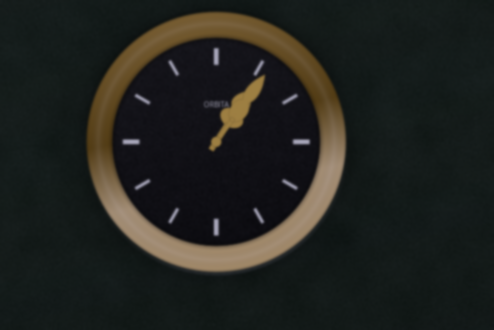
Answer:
**1:06**
